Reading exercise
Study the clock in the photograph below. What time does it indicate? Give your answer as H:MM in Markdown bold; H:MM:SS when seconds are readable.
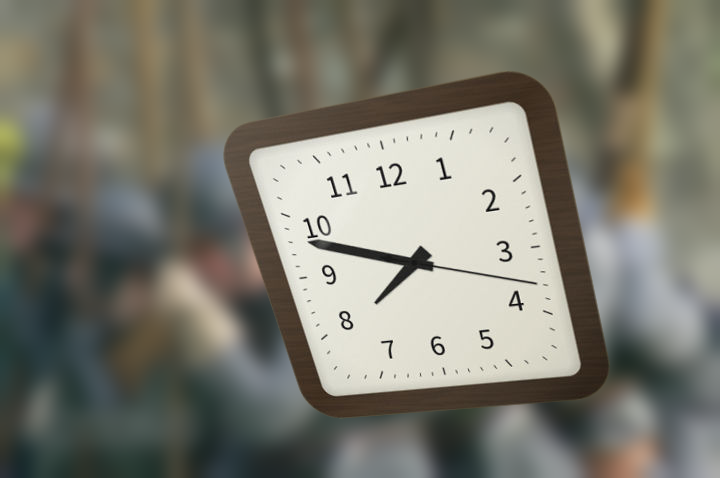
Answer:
**7:48:18**
